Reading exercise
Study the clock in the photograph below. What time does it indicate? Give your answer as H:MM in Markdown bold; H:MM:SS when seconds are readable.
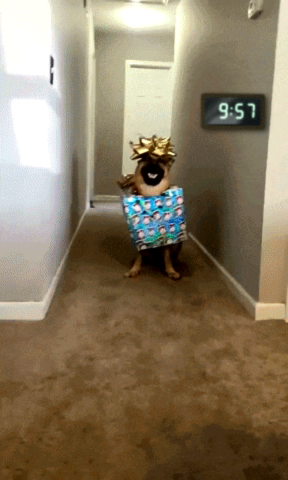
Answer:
**9:57**
